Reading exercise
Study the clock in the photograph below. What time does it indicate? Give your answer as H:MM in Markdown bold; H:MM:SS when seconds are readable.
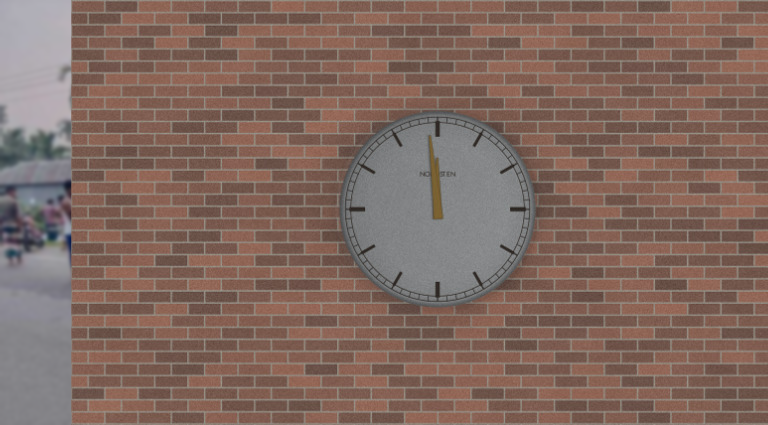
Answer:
**11:59**
